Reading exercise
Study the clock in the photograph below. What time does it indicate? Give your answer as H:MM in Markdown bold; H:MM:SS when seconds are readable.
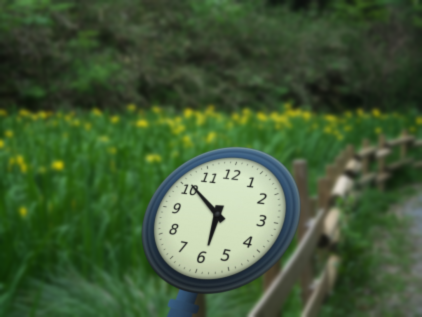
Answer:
**5:51**
